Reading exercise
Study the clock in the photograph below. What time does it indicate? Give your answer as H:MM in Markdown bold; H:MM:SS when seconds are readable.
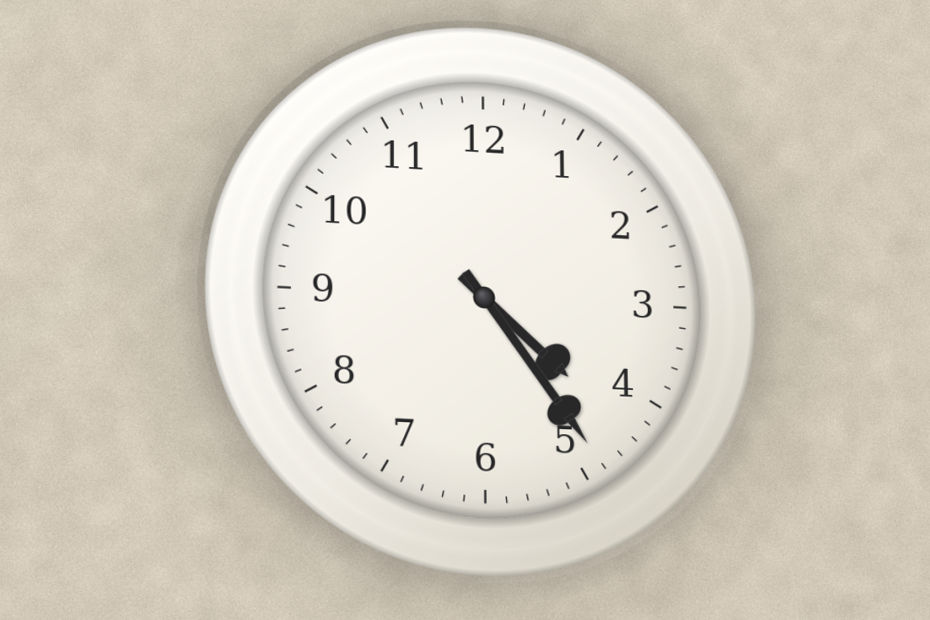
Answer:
**4:24**
